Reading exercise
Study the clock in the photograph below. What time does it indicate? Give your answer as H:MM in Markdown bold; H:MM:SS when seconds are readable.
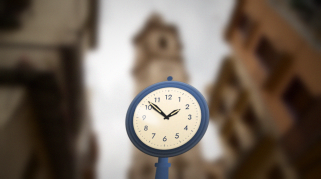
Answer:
**1:52**
